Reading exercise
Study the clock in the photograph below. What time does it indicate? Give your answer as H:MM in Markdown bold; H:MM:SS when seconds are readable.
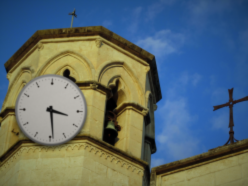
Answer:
**3:29**
